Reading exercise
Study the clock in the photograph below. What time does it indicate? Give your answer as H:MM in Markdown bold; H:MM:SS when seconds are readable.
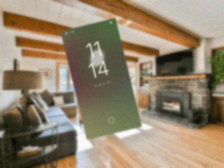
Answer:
**11:14**
